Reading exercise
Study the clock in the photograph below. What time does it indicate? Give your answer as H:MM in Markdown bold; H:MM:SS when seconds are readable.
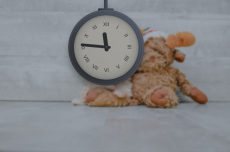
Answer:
**11:46**
